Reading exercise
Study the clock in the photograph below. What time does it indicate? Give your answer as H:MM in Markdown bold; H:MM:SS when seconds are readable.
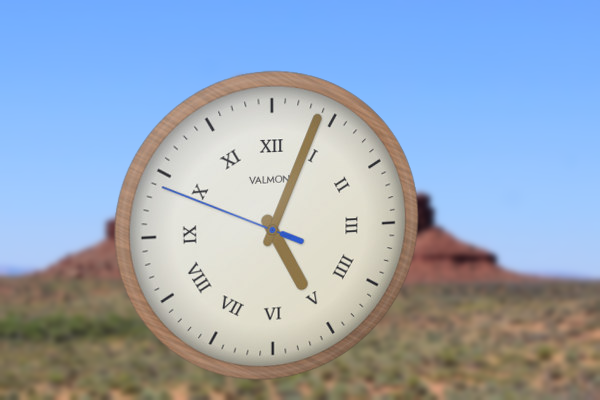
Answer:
**5:03:49**
